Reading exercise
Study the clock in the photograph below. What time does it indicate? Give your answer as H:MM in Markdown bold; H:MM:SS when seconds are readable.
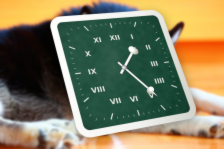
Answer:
**1:24**
